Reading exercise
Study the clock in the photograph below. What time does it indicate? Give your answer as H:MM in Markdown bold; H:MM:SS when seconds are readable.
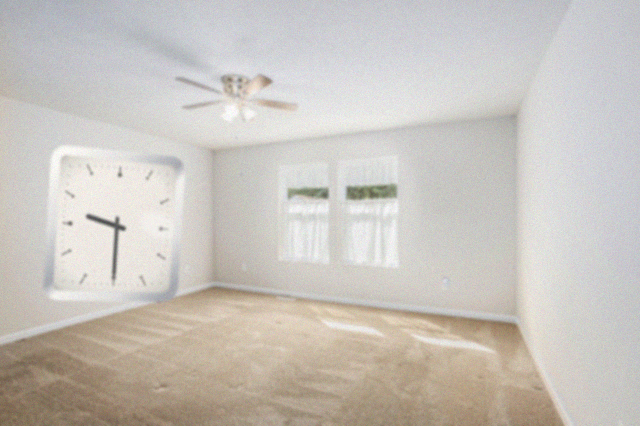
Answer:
**9:30**
